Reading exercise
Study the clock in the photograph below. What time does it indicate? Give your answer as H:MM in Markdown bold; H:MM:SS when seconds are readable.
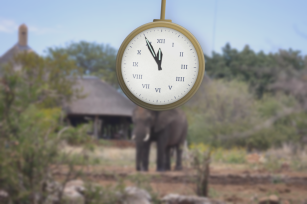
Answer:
**11:55**
